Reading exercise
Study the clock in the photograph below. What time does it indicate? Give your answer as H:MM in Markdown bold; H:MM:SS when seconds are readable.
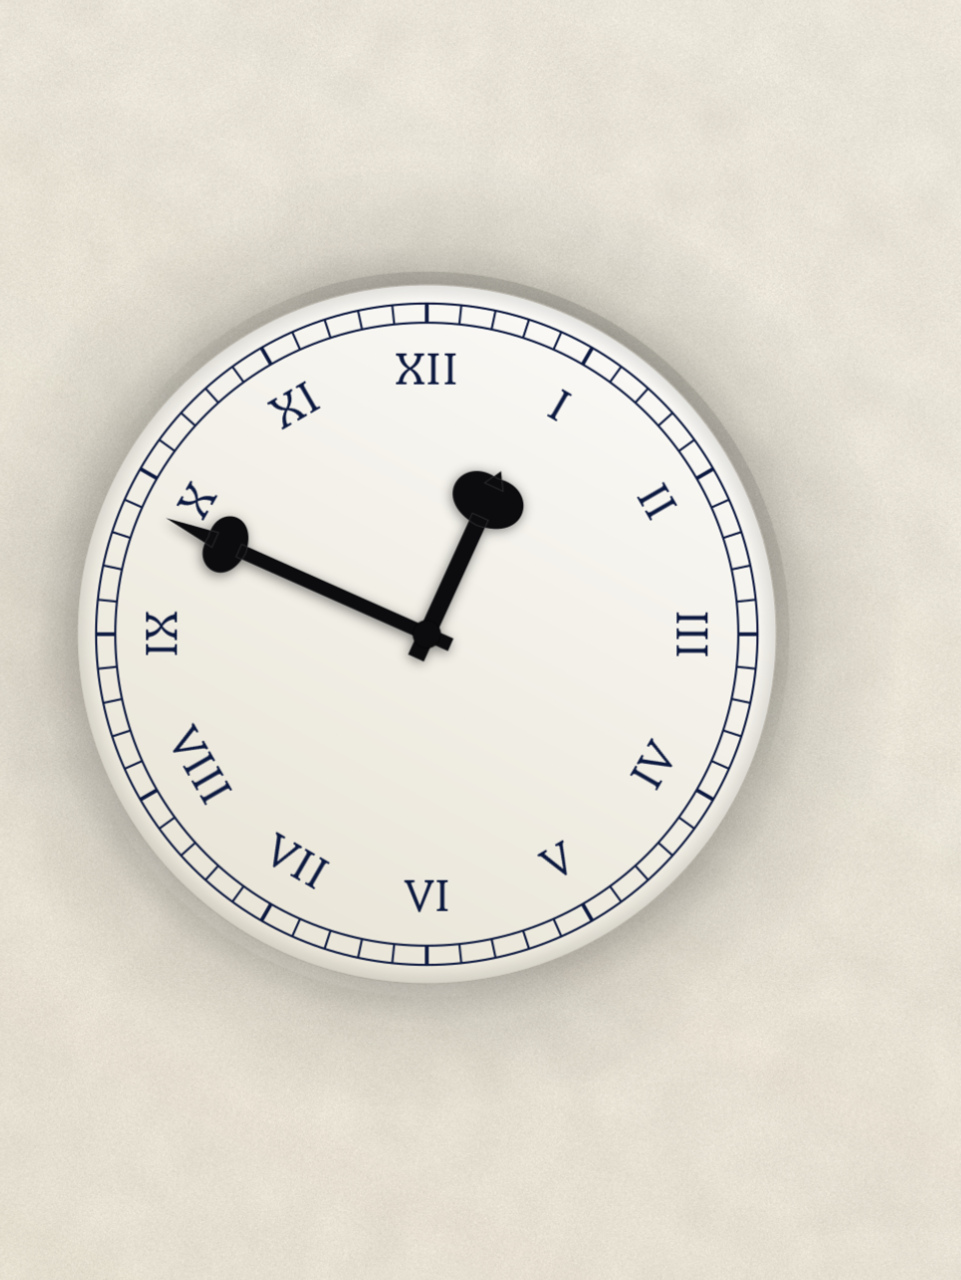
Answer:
**12:49**
